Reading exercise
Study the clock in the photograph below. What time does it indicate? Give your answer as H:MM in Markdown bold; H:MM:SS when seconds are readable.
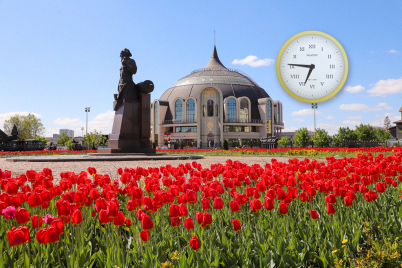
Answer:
**6:46**
